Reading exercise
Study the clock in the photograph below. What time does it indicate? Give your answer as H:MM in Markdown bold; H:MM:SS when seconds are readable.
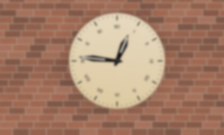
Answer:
**12:46**
